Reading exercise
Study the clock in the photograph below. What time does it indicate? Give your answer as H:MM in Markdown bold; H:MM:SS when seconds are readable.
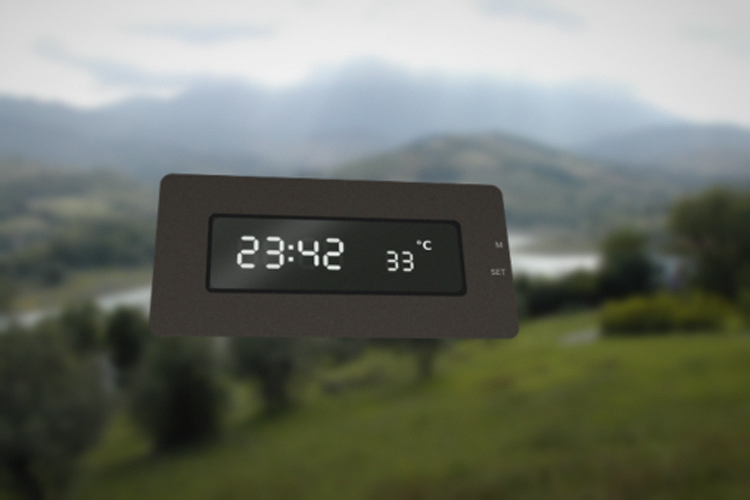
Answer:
**23:42**
